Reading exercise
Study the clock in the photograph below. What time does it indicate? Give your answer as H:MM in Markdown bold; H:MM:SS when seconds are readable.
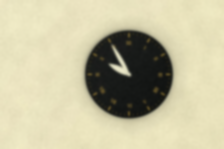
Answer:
**9:55**
